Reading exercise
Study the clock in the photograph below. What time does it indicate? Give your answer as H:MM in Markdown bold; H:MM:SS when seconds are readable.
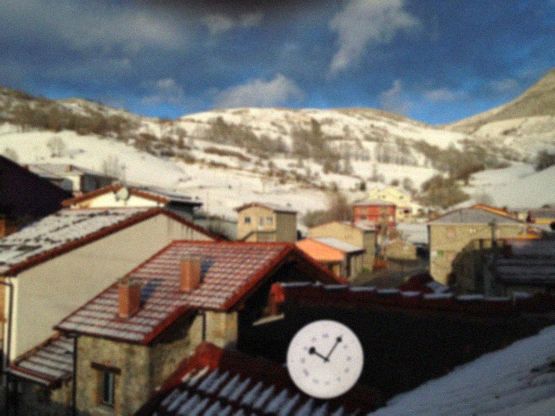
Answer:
**10:06**
